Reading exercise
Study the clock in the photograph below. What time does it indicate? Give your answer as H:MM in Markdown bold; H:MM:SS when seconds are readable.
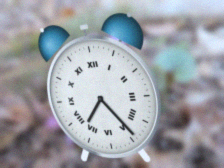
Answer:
**7:24**
